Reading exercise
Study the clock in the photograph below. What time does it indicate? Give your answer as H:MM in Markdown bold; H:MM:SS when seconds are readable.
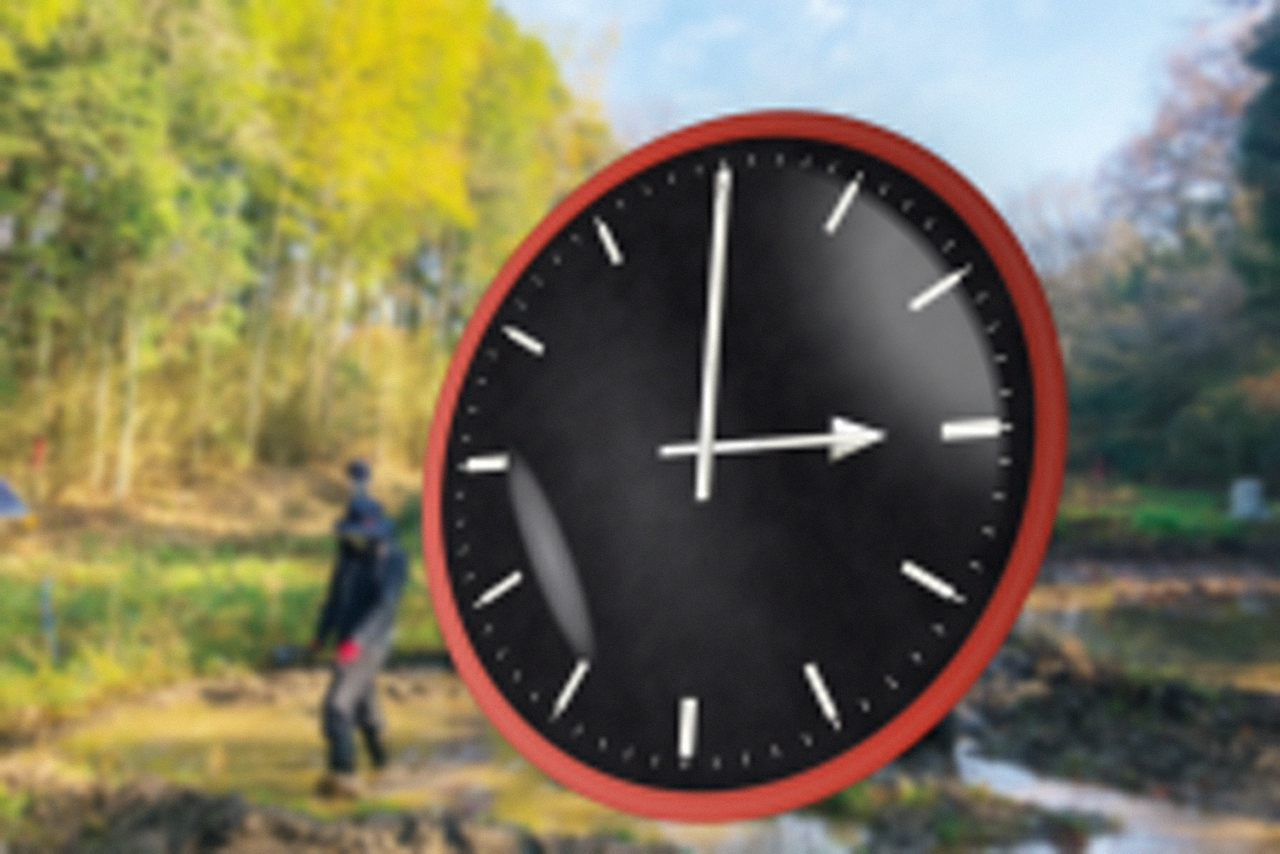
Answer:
**3:00**
